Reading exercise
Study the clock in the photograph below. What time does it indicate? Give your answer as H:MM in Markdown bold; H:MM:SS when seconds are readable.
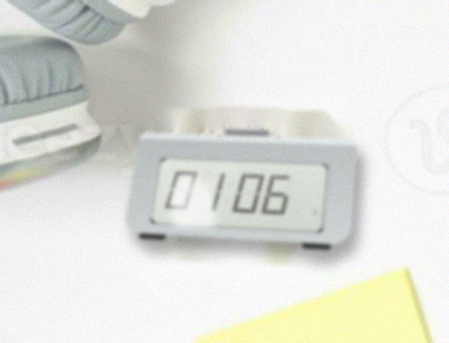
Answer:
**1:06**
